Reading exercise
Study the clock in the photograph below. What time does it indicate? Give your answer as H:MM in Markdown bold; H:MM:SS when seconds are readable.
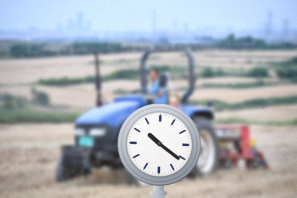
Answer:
**10:21**
